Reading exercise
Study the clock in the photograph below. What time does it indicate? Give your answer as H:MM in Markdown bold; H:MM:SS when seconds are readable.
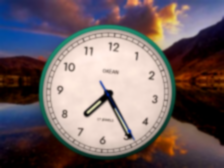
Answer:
**7:24:24**
